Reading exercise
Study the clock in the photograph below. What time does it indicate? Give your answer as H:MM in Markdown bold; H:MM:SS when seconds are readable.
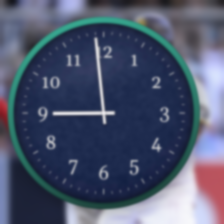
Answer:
**8:59**
